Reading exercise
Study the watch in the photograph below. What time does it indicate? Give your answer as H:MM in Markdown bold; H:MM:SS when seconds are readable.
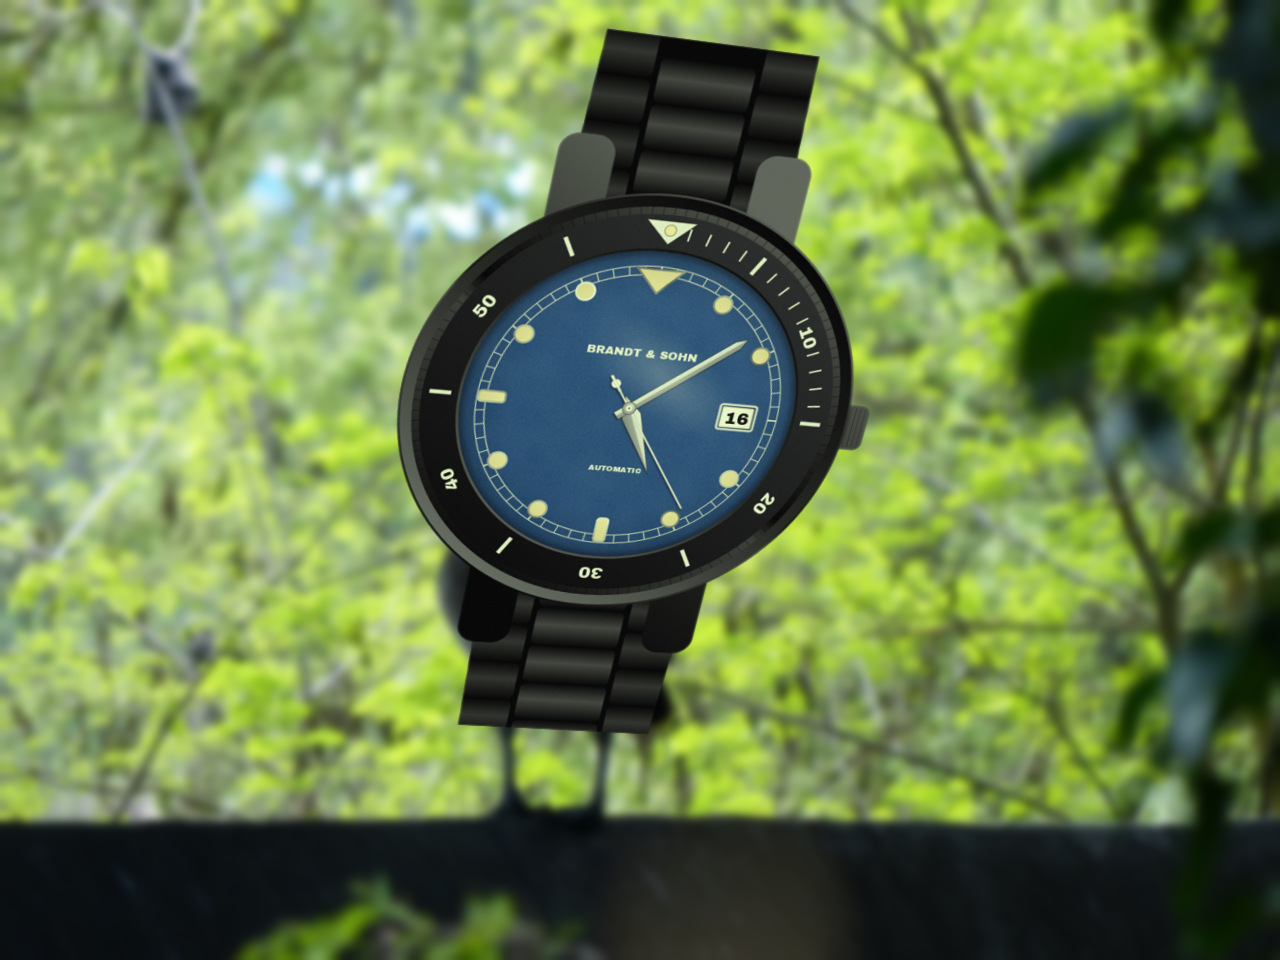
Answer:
**5:08:24**
